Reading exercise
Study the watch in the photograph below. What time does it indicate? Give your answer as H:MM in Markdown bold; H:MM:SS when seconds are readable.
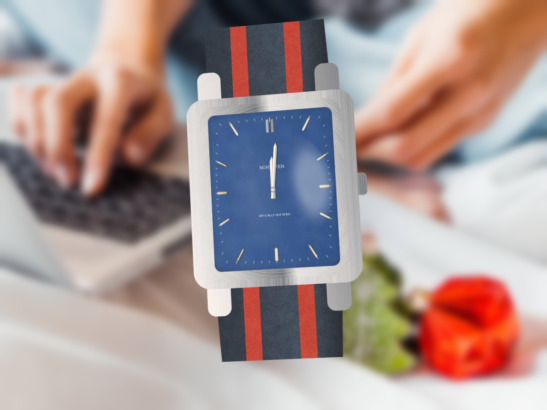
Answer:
**12:01**
